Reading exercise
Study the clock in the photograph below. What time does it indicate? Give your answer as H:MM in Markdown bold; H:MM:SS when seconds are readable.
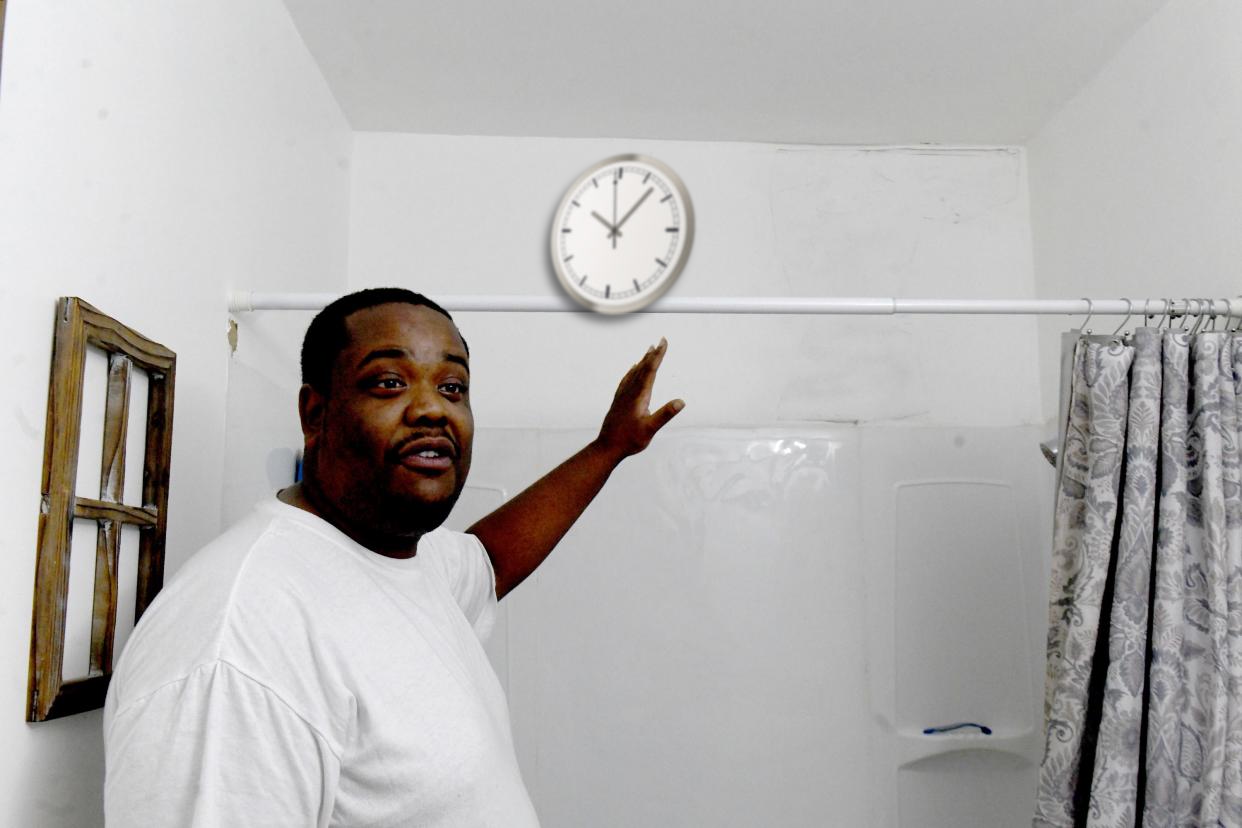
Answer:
**10:06:59**
